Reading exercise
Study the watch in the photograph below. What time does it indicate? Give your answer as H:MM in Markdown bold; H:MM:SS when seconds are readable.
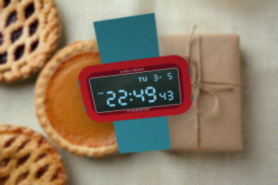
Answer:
**22:49:43**
